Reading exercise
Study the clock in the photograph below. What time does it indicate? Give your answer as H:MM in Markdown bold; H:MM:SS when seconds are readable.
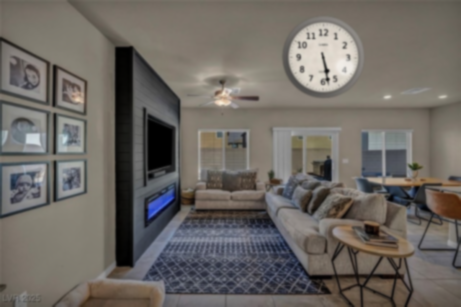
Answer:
**5:28**
